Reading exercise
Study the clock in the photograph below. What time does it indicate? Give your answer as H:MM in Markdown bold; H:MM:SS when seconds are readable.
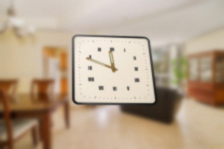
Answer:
**11:49**
